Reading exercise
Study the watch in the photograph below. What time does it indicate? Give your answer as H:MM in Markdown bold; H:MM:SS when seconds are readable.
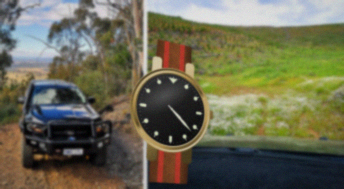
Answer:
**4:22**
